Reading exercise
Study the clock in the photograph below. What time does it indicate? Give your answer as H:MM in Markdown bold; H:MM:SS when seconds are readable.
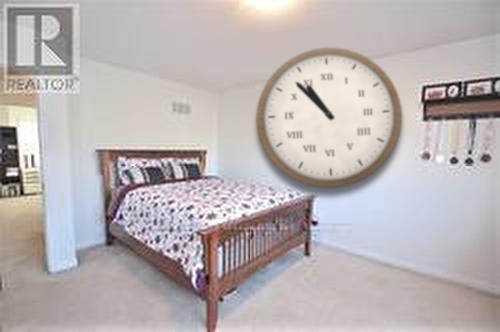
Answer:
**10:53**
